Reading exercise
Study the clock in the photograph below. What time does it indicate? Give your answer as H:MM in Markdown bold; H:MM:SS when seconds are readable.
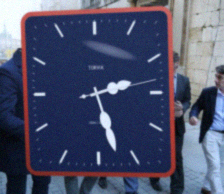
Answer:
**2:27:13**
